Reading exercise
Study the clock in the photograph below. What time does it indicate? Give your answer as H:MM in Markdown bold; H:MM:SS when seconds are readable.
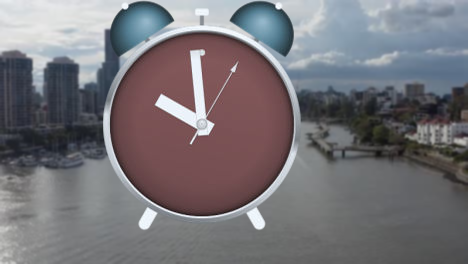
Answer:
**9:59:05**
